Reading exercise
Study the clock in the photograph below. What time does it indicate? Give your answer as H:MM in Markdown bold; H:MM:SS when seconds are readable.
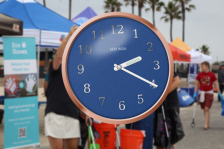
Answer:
**2:20**
